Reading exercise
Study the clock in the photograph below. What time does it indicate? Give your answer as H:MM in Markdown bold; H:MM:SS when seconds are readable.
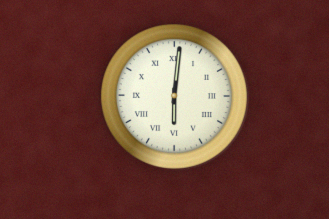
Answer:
**6:01**
